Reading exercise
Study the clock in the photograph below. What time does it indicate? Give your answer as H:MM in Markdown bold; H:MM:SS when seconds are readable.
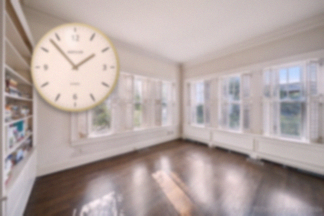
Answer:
**1:53**
